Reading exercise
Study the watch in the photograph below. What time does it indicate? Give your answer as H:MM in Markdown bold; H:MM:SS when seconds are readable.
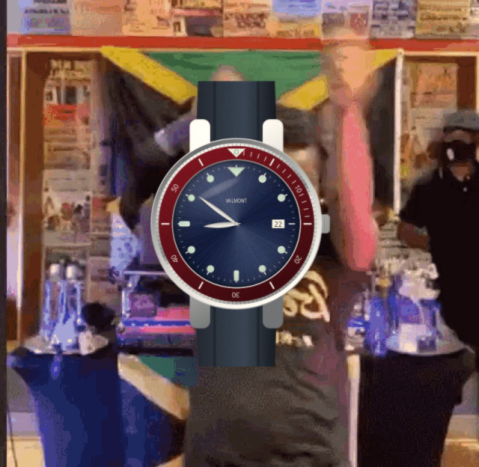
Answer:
**8:51**
